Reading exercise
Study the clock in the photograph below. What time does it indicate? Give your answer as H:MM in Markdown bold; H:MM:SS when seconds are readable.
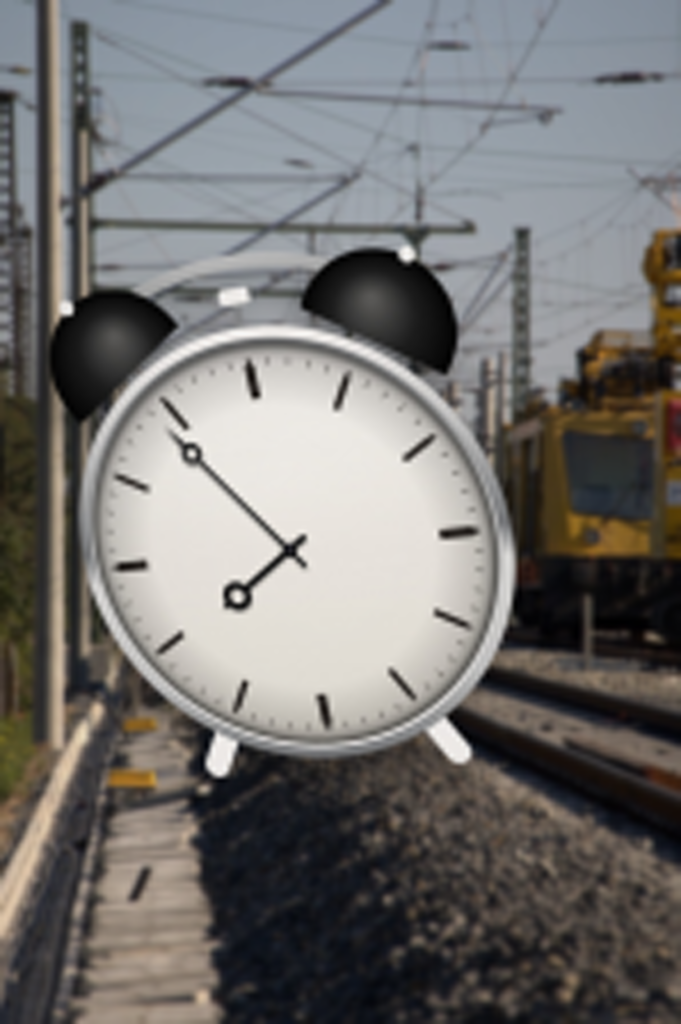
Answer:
**7:54**
